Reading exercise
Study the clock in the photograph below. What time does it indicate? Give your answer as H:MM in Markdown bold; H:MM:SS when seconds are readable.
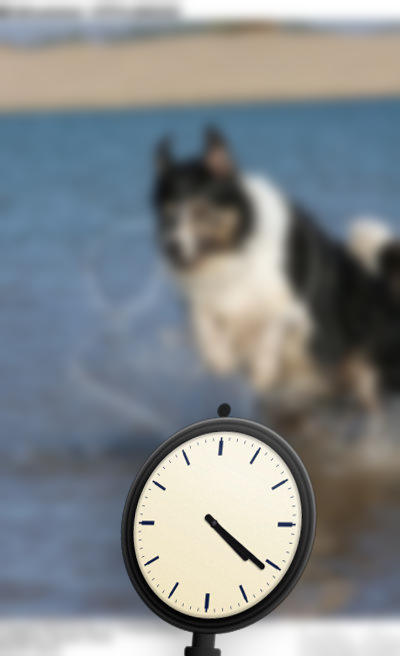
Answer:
**4:21**
